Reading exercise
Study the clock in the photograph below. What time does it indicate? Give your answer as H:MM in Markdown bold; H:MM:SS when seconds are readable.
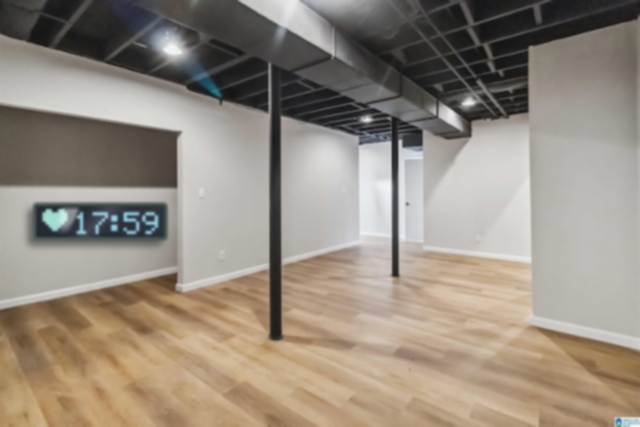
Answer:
**17:59**
